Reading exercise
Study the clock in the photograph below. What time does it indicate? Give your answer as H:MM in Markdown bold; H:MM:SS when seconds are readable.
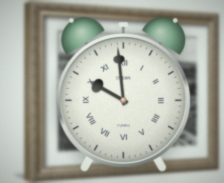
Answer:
**9:59**
